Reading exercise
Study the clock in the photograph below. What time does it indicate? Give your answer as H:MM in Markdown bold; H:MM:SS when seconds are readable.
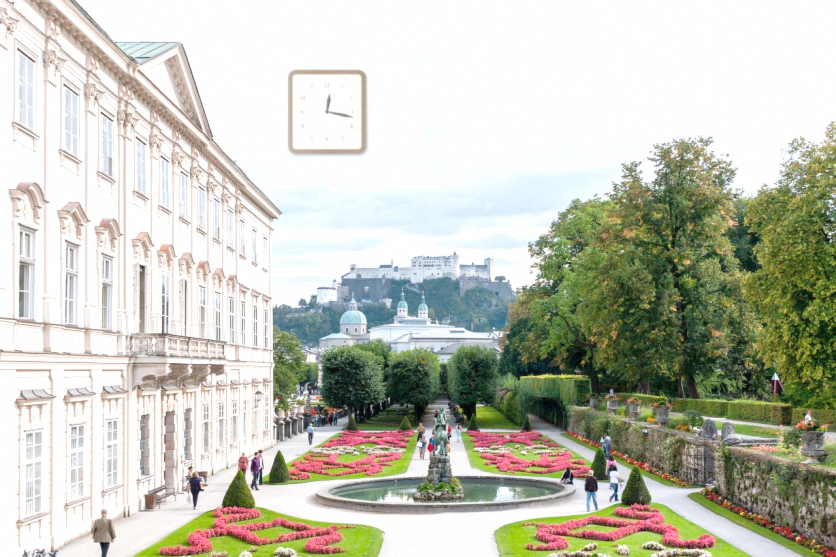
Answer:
**12:17**
